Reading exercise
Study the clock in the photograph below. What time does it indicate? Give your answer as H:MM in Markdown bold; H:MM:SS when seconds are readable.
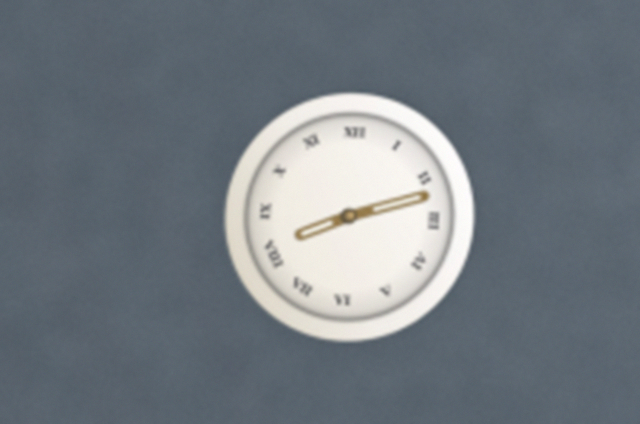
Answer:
**8:12**
